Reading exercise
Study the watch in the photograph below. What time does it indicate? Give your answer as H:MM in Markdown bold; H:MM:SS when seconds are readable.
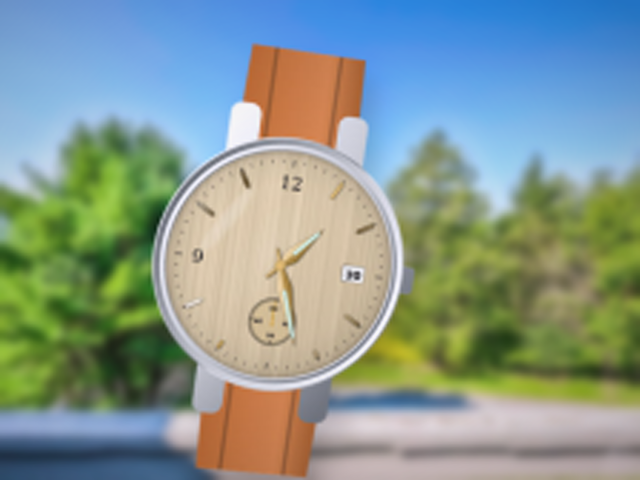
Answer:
**1:27**
